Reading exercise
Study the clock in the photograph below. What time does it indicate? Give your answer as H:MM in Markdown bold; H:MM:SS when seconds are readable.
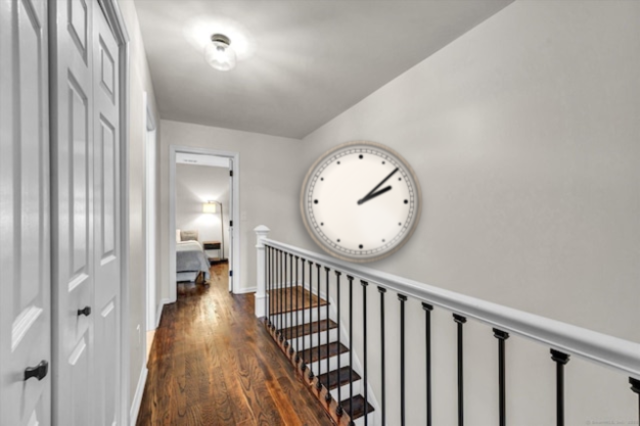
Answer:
**2:08**
